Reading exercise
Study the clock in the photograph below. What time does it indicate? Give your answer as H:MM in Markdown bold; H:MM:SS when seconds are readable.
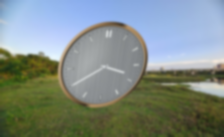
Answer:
**3:40**
